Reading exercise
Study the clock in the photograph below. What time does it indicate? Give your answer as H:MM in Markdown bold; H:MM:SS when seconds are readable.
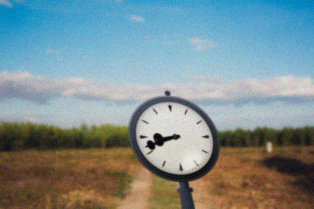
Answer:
**8:42**
